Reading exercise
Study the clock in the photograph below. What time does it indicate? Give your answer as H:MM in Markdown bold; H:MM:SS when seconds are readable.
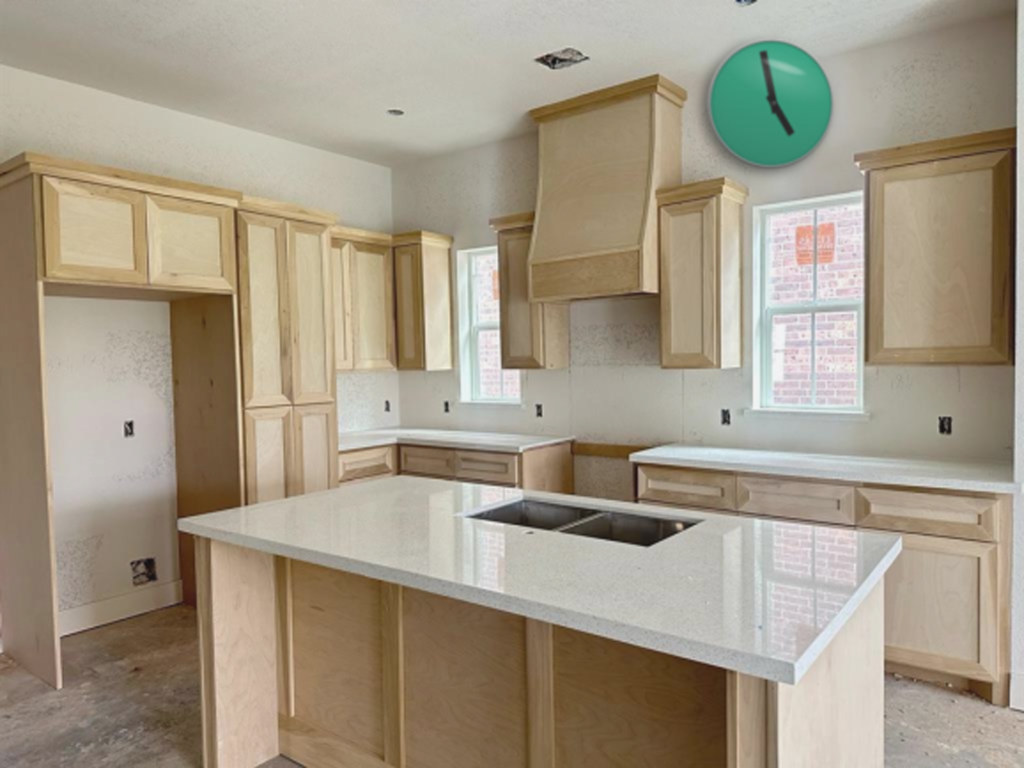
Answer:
**4:58**
